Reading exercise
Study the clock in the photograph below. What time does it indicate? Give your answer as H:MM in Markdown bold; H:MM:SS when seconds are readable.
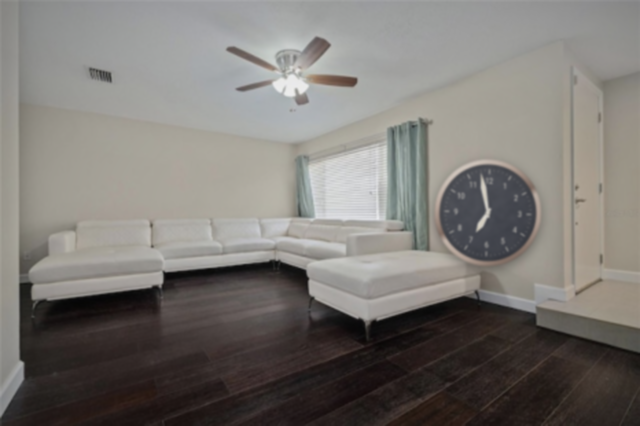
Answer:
**6:58**
